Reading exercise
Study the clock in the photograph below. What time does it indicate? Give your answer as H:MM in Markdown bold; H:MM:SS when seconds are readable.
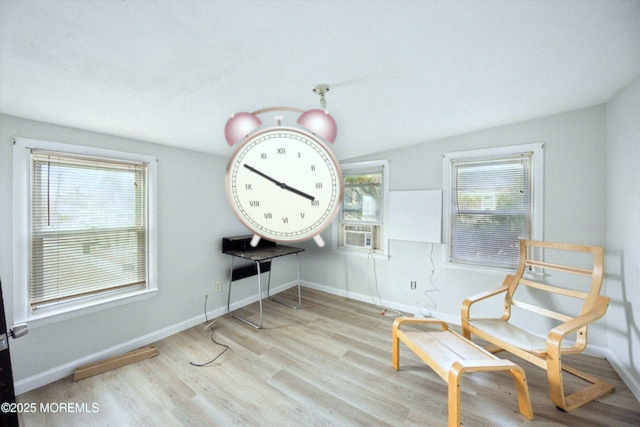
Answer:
**3:50**
